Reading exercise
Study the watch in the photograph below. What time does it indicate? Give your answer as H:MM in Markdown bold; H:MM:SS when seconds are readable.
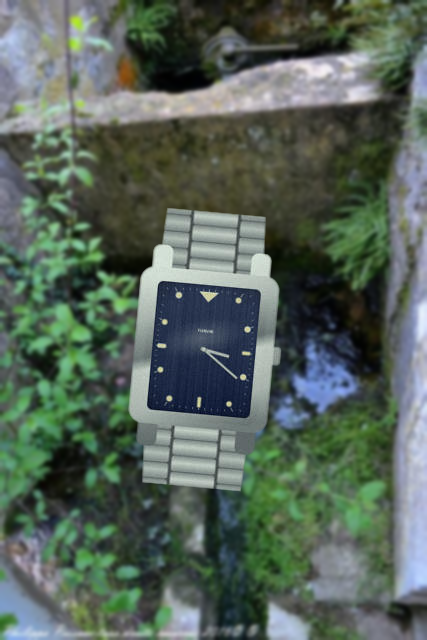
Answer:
**3:21**
